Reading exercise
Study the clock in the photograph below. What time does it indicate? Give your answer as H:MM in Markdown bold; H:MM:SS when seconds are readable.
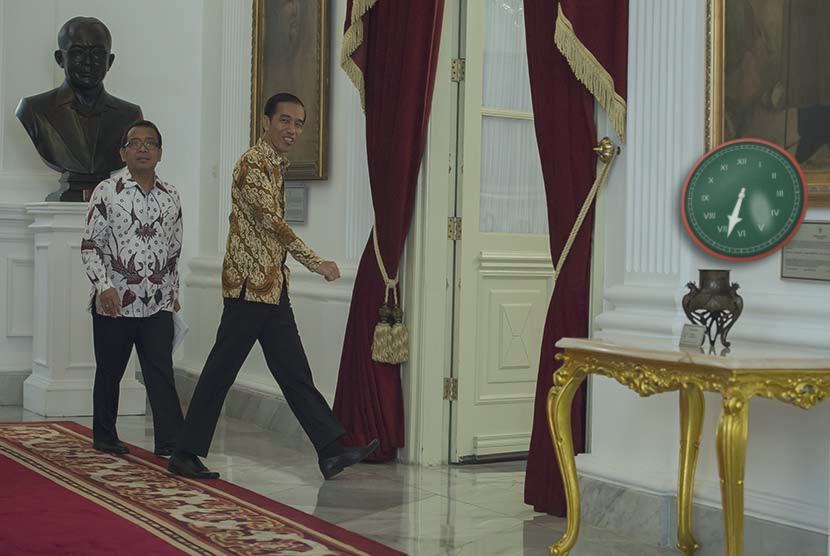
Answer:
**6:33**
